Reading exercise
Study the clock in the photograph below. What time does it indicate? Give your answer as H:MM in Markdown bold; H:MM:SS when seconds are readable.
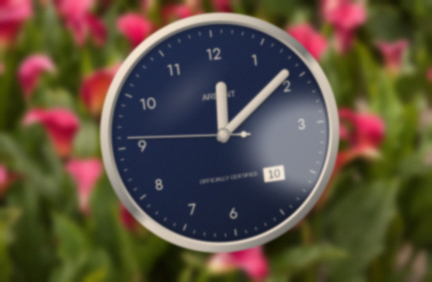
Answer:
**12:08:46**
